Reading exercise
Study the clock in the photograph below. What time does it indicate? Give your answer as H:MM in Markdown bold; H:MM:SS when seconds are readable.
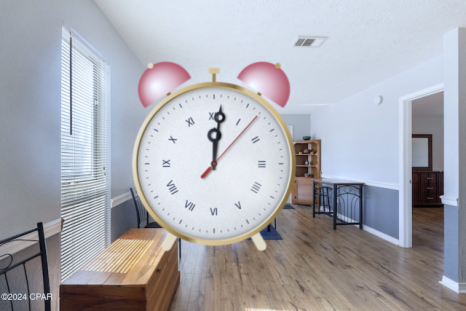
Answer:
**12:01:07**
